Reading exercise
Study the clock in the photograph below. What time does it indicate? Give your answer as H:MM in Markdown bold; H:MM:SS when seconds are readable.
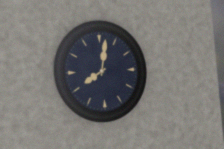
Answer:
**8:02**
